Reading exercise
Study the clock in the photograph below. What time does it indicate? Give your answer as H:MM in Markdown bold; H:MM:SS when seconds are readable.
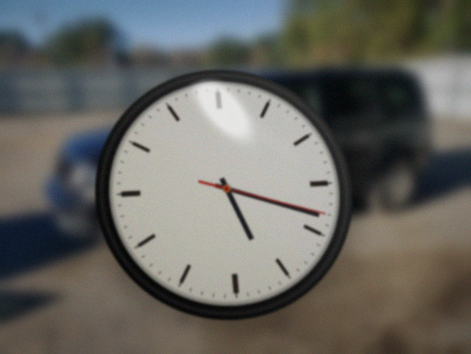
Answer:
**5:18:18**
